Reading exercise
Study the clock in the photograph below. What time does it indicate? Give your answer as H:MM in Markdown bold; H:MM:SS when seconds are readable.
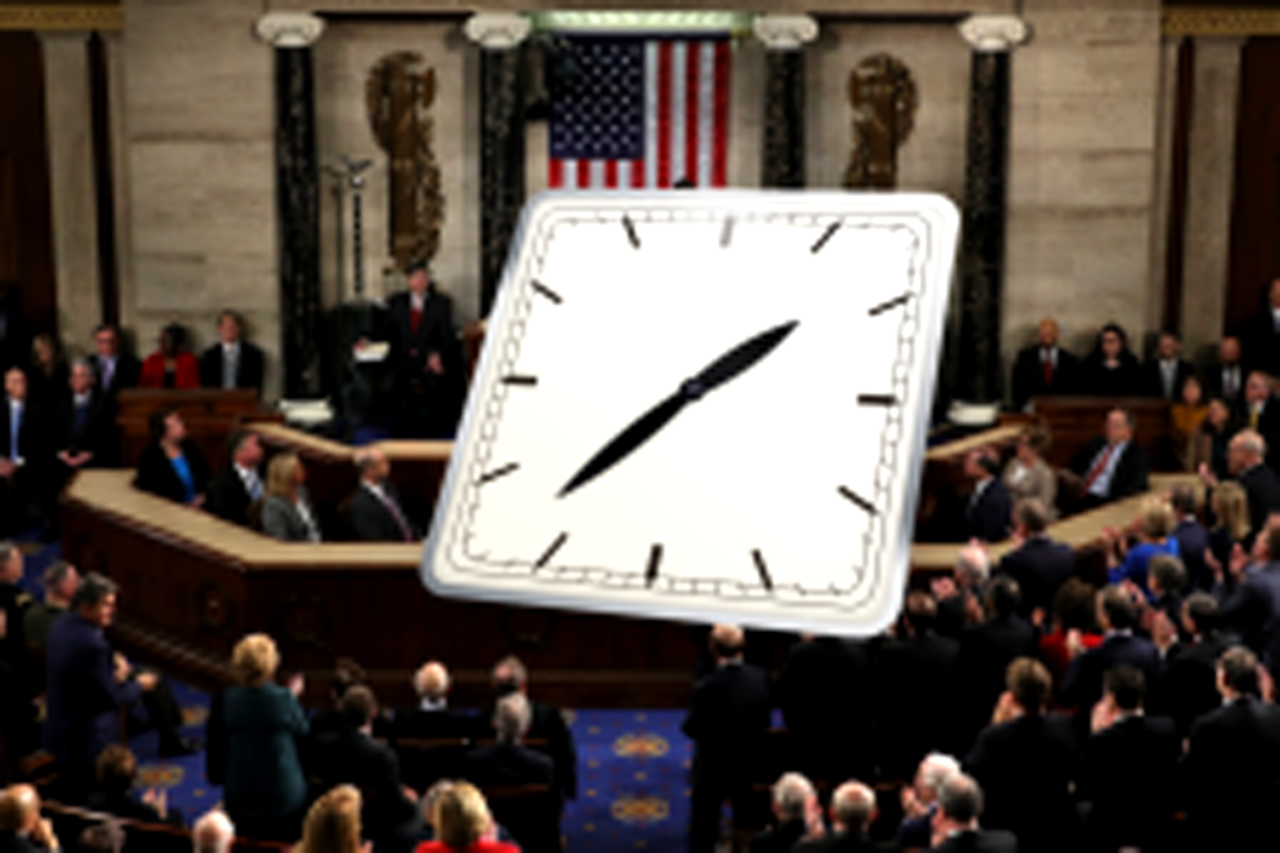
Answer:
**1:37**
